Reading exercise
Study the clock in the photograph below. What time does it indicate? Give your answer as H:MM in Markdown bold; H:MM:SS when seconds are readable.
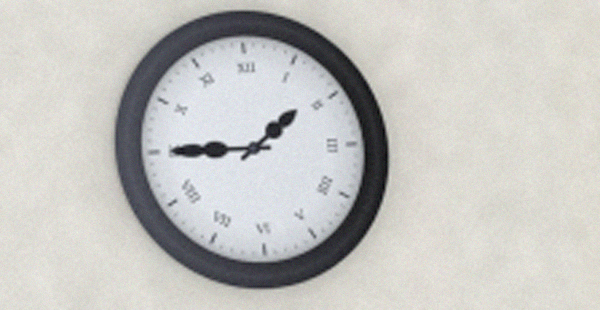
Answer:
**1:45**
